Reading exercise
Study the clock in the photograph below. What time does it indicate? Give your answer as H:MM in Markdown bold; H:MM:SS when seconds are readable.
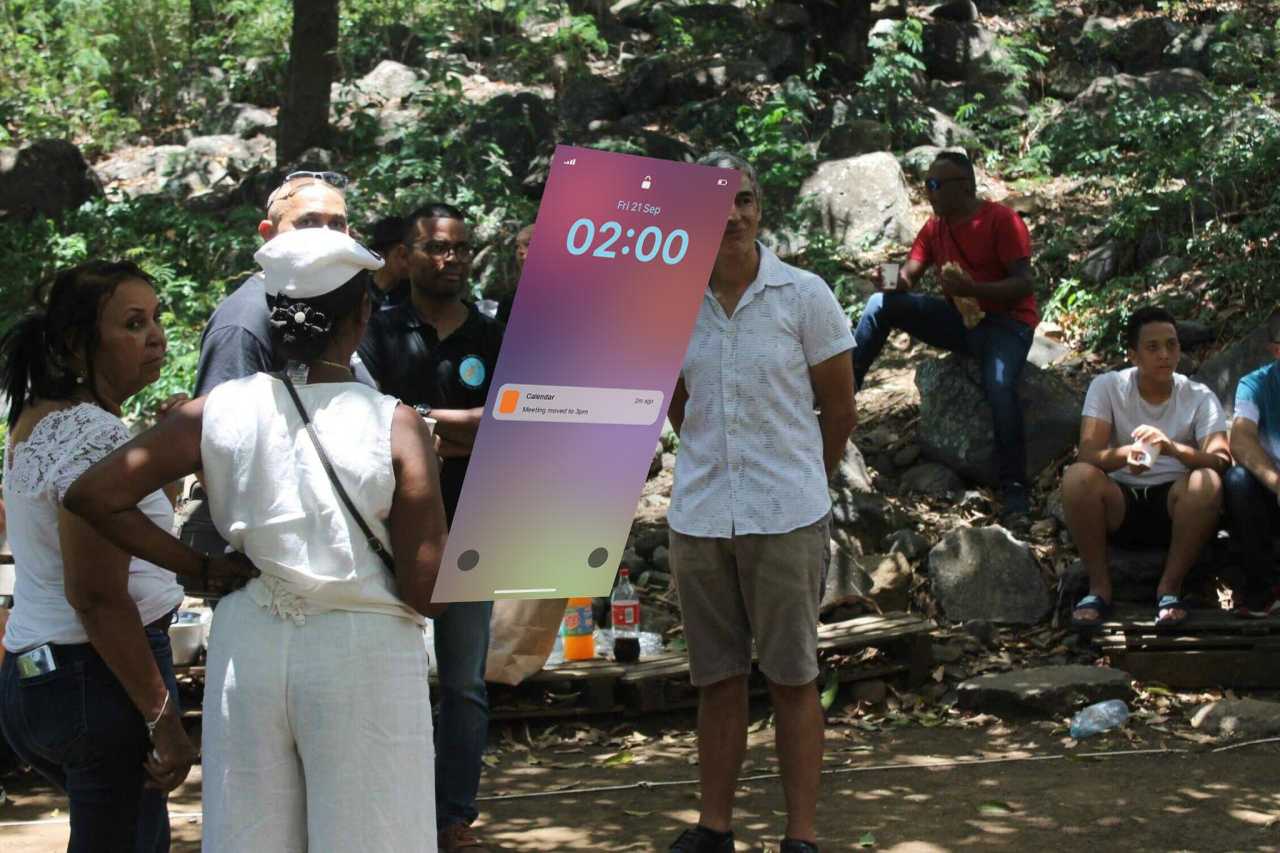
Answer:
**2:00**
